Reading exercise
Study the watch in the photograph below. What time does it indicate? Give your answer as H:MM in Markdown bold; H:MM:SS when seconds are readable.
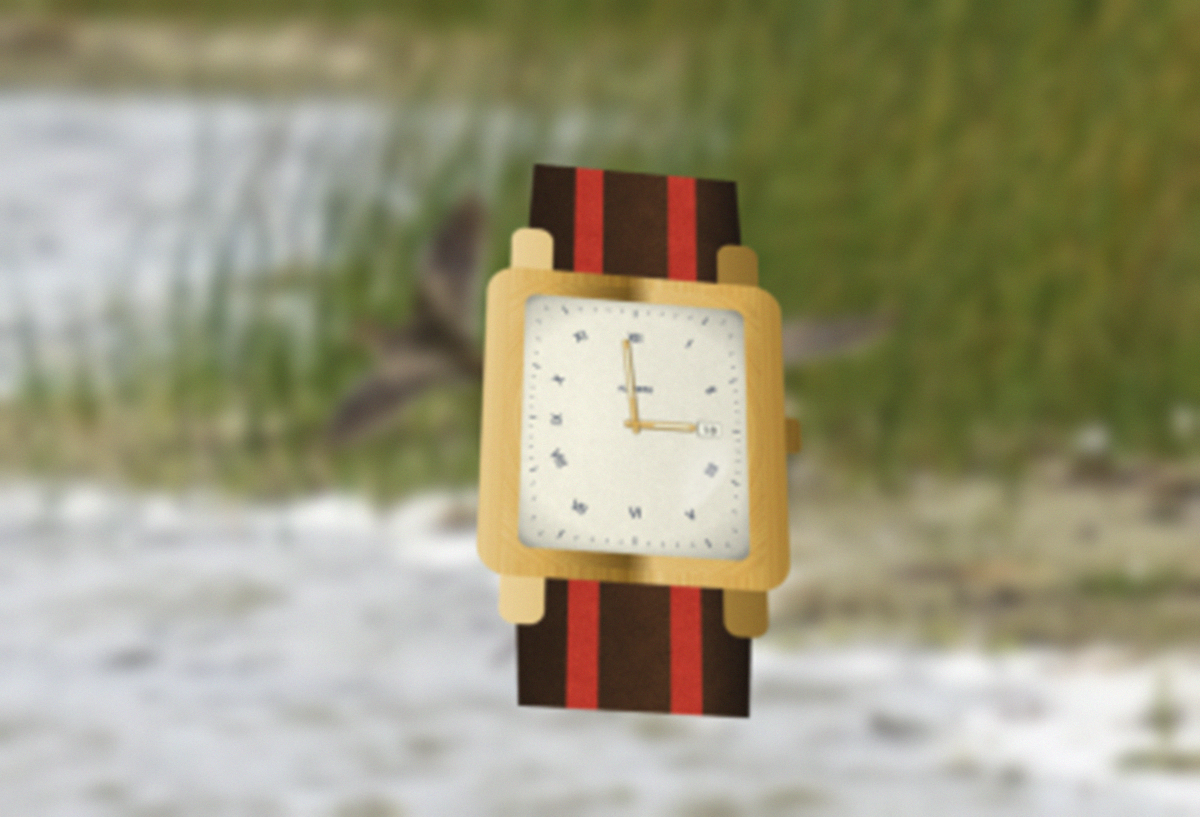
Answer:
**2:59**
